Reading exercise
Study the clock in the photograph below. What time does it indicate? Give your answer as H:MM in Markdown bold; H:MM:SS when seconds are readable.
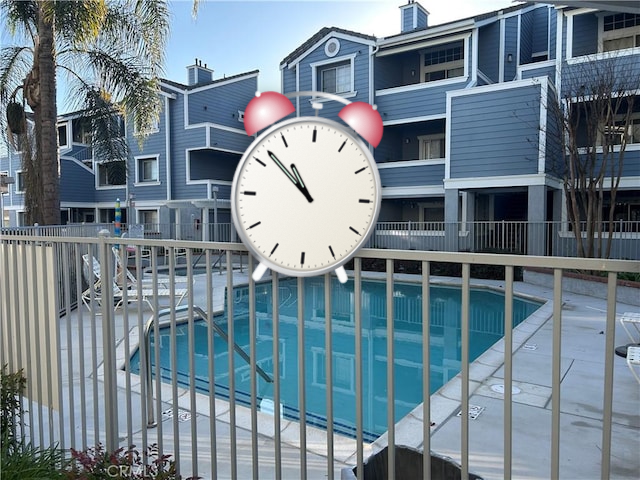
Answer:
**10:52**
